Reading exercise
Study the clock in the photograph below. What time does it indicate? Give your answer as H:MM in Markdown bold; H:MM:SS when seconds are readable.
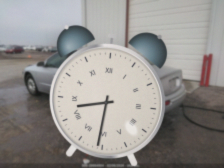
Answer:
**8:31**
